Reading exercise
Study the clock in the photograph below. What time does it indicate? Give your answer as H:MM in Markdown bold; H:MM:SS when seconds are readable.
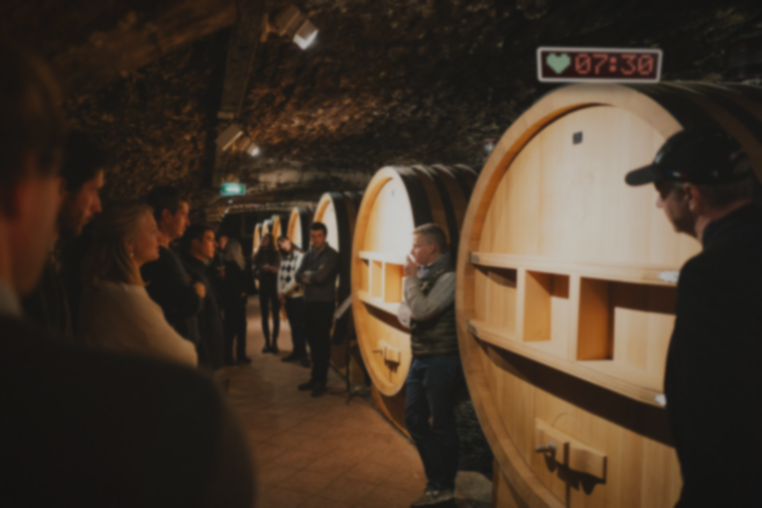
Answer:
**7:30**
